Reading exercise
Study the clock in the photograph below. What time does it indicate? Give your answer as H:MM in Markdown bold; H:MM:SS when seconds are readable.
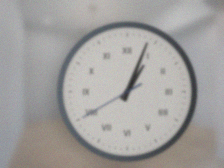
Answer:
**1:03:40**
